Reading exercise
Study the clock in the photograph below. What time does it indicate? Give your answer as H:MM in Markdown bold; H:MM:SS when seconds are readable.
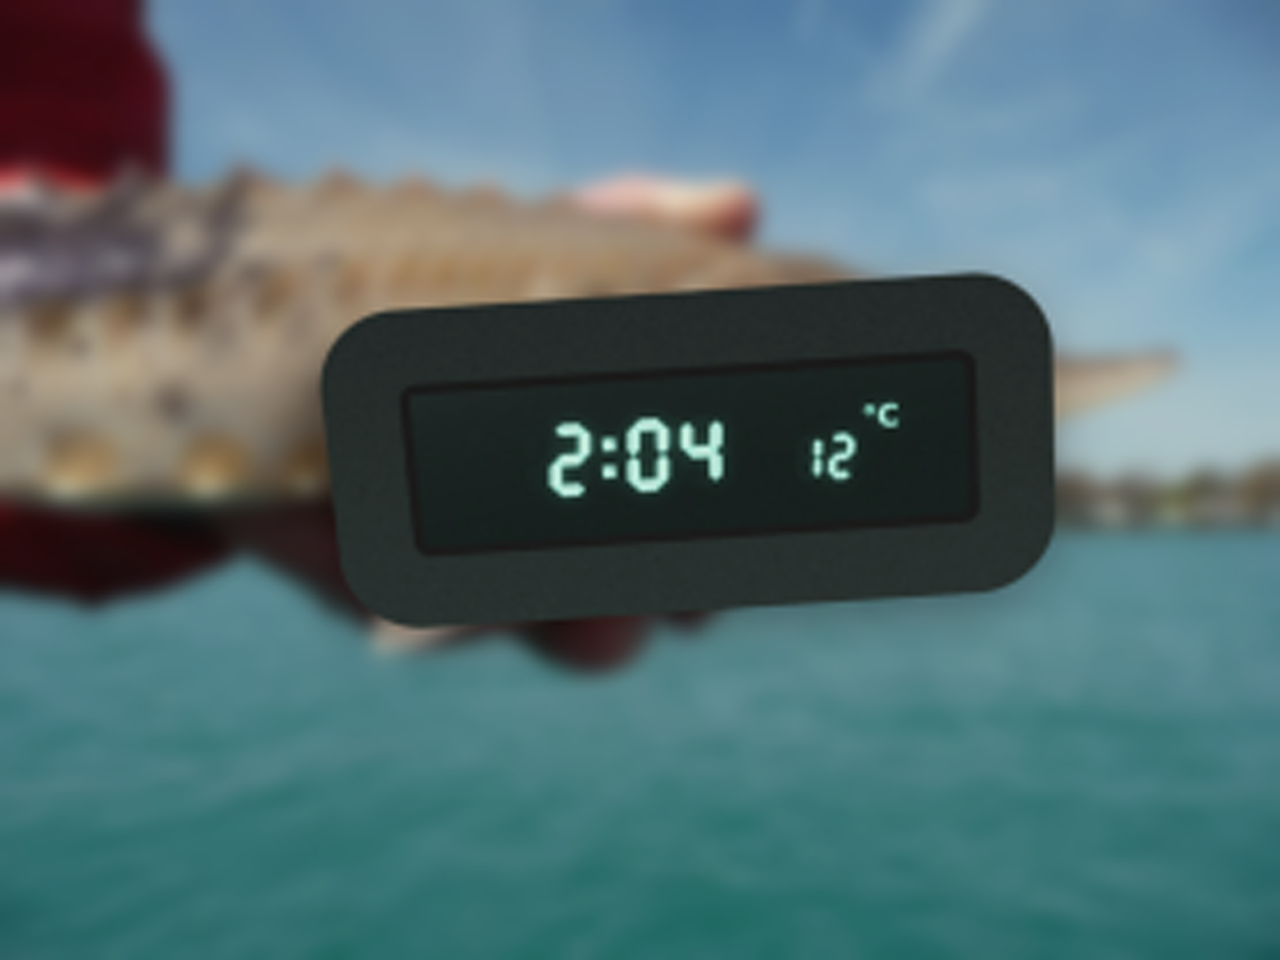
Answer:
**2:04**
